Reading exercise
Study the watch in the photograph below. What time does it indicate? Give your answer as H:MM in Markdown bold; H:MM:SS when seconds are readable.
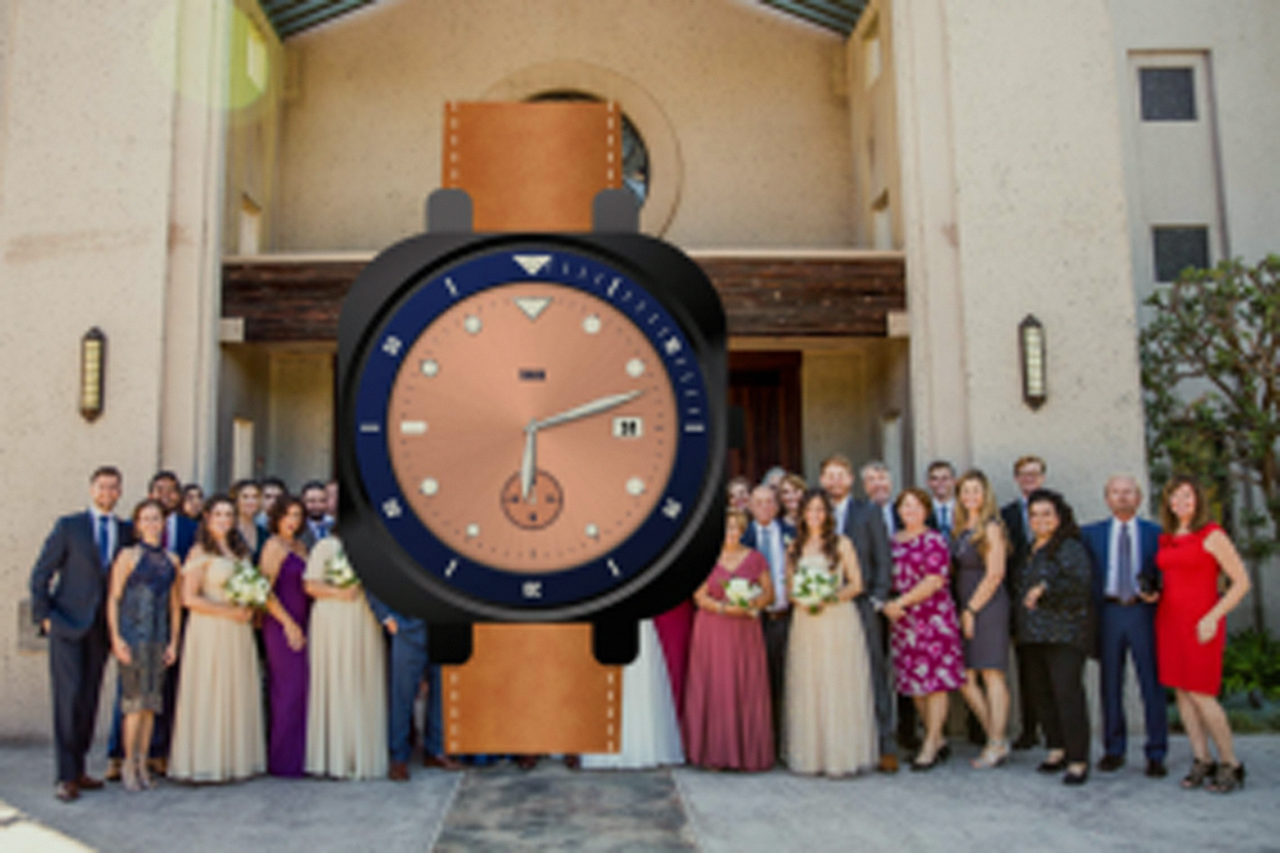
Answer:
**6:12**
